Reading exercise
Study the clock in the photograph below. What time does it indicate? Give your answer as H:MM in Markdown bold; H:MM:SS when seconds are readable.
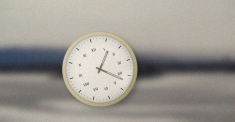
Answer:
**1:22**
